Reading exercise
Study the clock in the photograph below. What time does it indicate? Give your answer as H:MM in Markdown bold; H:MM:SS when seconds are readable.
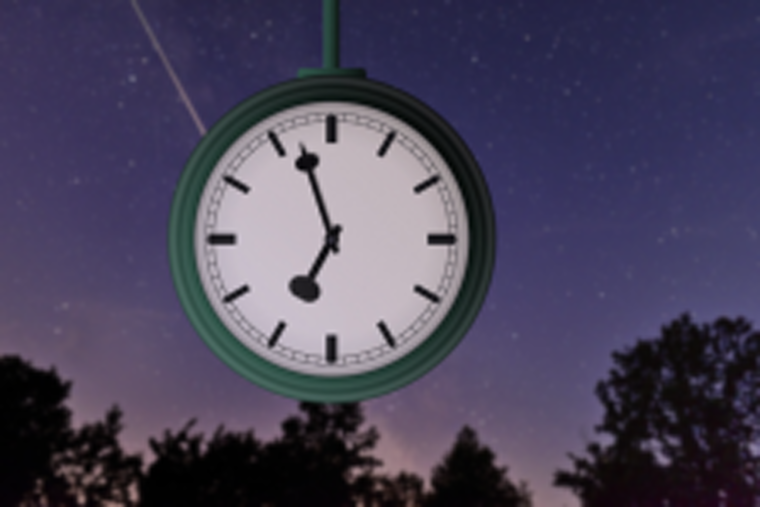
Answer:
**6:57**
